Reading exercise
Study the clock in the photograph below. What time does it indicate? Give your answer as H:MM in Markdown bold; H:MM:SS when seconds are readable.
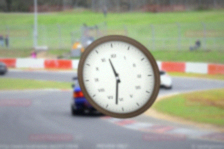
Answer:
**11:32**
